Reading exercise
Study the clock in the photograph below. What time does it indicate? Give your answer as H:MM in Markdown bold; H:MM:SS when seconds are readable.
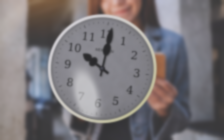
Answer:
**10:01**
